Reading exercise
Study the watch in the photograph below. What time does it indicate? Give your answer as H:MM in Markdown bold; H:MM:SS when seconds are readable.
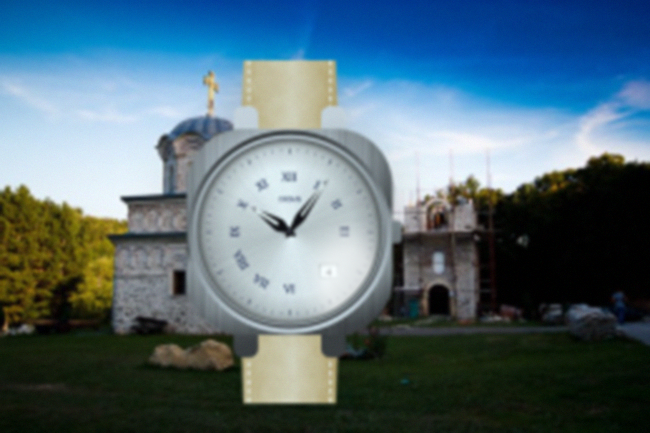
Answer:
**10:06**
